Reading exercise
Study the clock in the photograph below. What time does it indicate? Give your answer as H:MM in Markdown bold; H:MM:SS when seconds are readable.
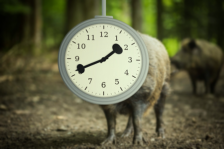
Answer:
**1:41**
